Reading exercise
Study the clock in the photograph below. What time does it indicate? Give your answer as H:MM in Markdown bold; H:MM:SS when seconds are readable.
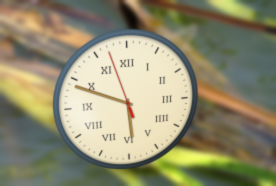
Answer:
**5:48:57**
